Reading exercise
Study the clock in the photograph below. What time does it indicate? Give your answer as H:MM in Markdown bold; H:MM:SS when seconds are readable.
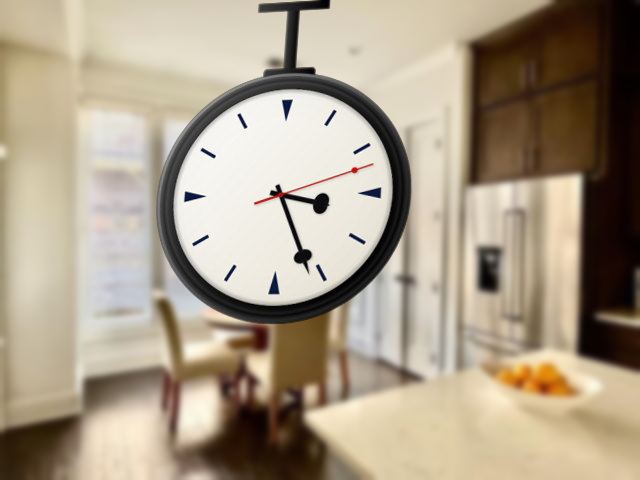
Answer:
**3:26:12**
